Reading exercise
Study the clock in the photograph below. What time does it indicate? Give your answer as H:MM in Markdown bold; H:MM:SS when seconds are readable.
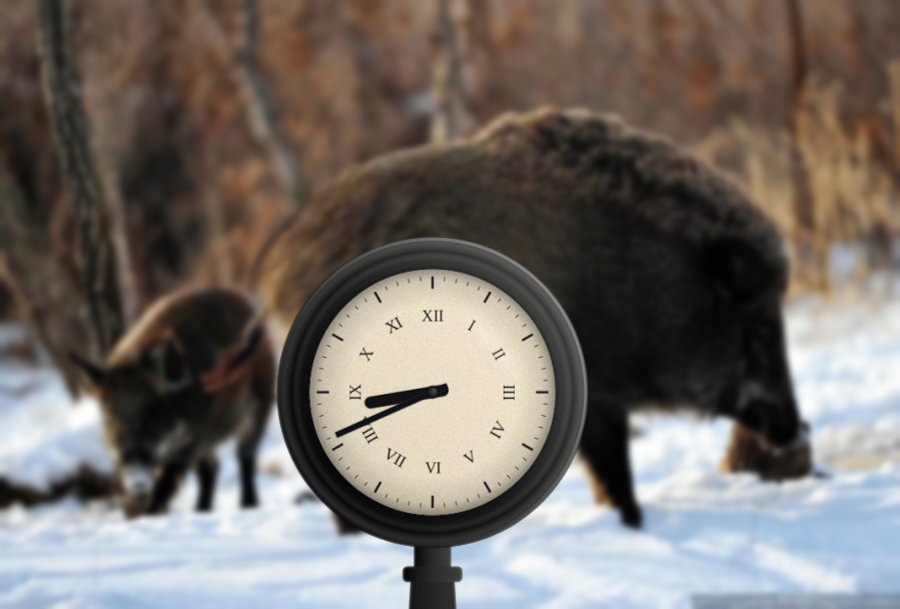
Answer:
**8:41**
